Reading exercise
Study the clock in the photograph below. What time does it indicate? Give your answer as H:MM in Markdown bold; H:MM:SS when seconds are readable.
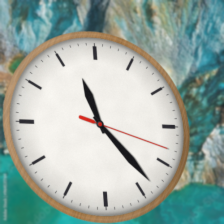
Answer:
**11:23:18**
